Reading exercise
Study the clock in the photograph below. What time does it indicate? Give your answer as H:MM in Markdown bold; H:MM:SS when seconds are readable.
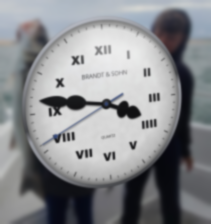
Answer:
**3:46:41**
